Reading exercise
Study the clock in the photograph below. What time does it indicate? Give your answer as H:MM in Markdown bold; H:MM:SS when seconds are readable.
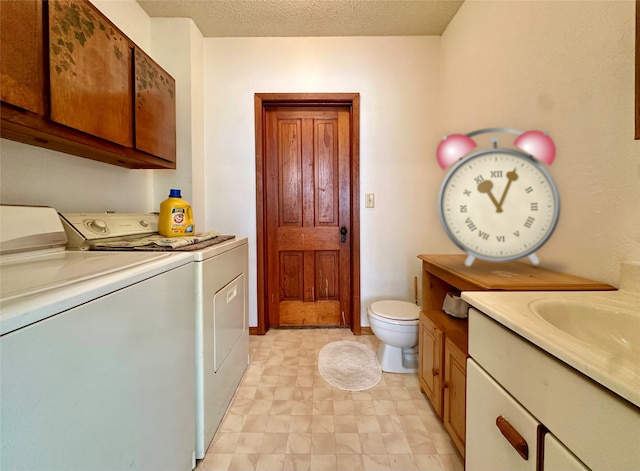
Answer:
**11:04**
